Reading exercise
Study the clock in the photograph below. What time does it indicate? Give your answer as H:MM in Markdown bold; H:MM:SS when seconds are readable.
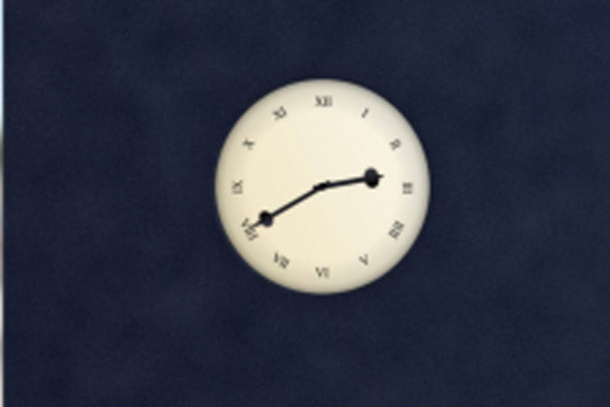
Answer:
**2:40**
